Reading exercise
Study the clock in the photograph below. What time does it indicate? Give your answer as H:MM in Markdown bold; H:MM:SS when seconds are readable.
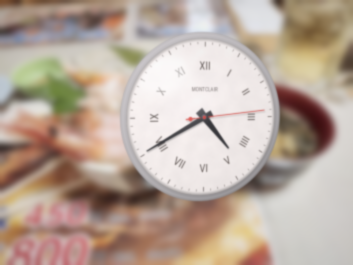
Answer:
**4:40:14**
